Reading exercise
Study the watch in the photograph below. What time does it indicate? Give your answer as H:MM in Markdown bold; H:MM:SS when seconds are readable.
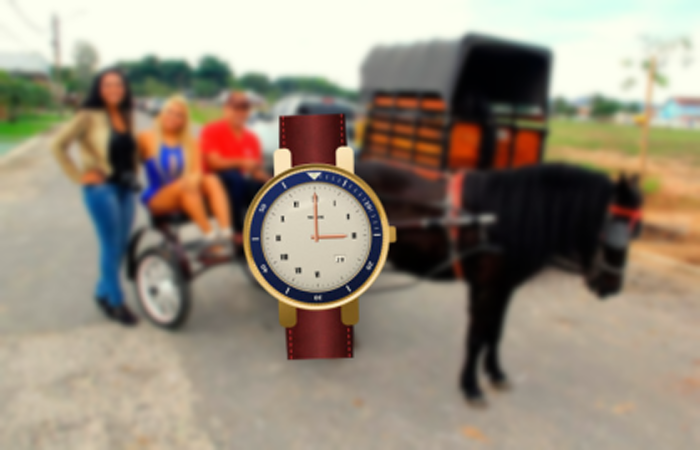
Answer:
**3:00**
